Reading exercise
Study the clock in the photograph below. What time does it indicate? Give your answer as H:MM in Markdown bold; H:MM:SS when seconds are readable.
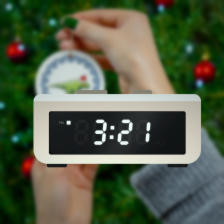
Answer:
**3:21**
